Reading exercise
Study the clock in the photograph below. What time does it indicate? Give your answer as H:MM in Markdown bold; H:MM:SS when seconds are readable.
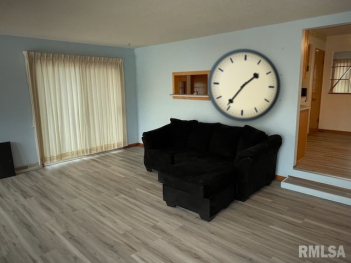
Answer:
**1:36**
